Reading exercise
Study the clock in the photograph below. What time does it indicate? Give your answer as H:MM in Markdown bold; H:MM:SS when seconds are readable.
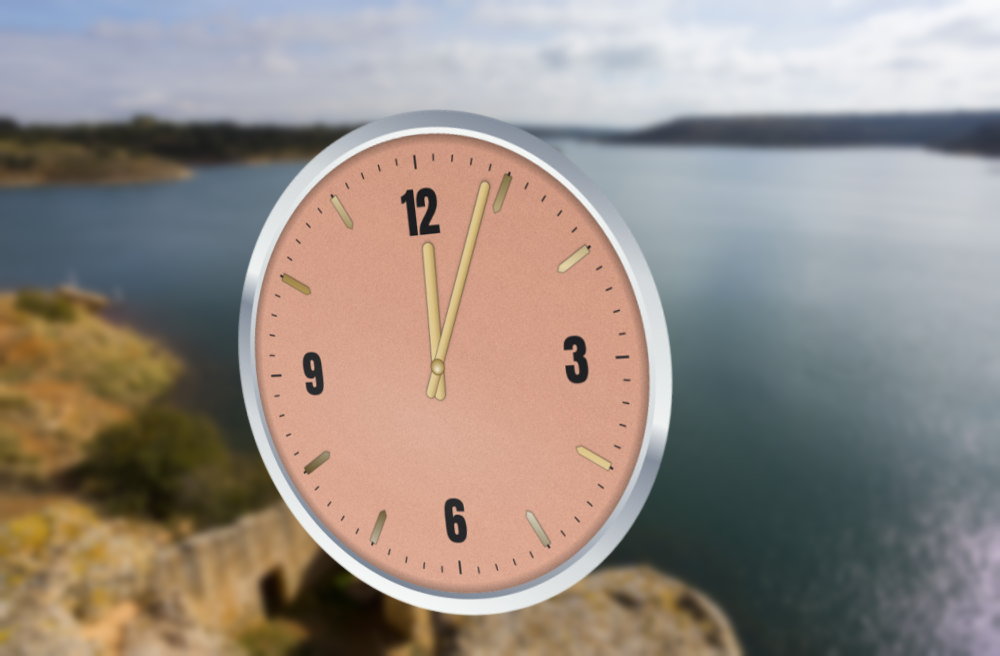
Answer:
**12:04**
